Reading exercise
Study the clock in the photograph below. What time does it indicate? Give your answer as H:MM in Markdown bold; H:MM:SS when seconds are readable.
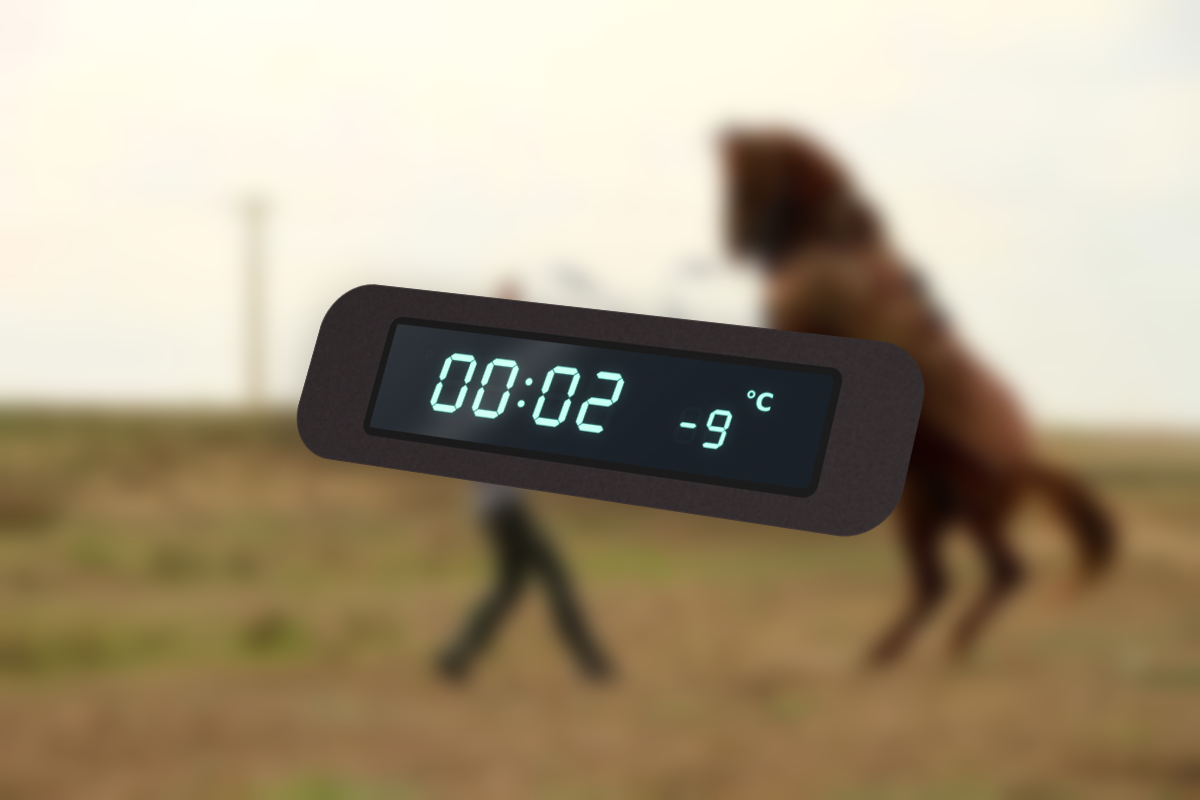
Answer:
**0:02**
